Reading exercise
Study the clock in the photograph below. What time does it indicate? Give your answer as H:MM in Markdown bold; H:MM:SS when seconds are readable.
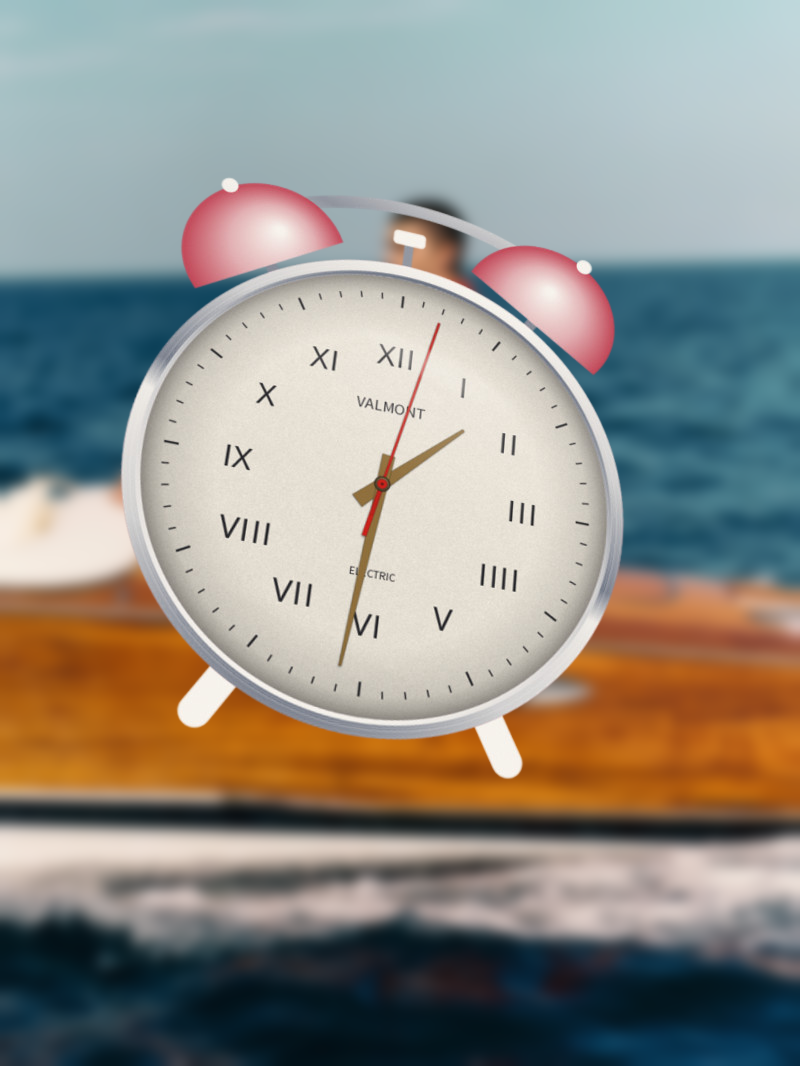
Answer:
**1:31:02**
